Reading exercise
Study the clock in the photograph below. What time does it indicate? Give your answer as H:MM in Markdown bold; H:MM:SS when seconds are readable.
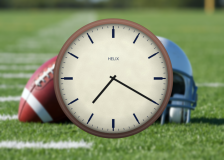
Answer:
**7:20**
